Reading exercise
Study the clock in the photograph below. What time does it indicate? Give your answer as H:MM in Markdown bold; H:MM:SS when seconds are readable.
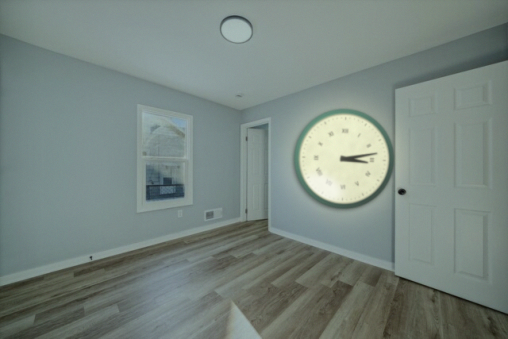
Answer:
**3:13**
